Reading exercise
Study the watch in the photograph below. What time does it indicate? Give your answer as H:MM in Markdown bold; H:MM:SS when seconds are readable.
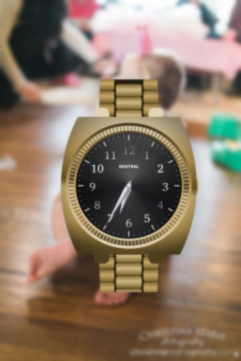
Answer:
**6:35**
